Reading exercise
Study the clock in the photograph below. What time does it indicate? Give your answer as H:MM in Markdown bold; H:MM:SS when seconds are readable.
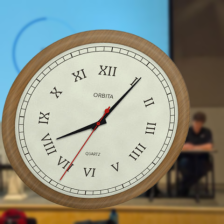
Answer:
**8:05:34**
